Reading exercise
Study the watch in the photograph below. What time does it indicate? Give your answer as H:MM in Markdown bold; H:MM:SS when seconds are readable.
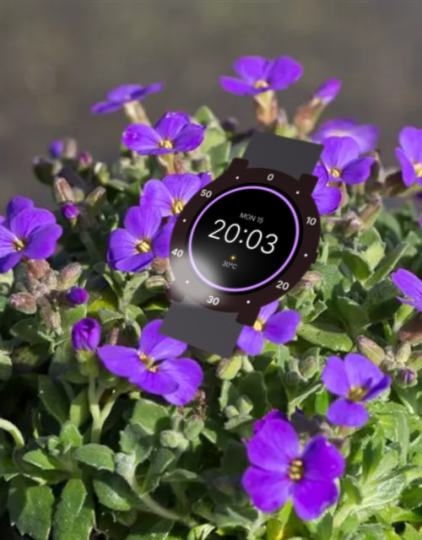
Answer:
**20:03**
